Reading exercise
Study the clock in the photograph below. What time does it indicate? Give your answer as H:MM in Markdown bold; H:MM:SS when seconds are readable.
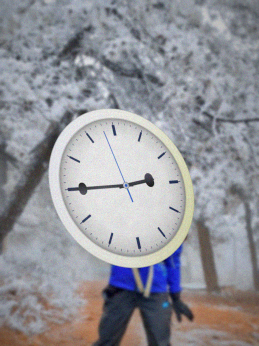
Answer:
**2:44:58**
